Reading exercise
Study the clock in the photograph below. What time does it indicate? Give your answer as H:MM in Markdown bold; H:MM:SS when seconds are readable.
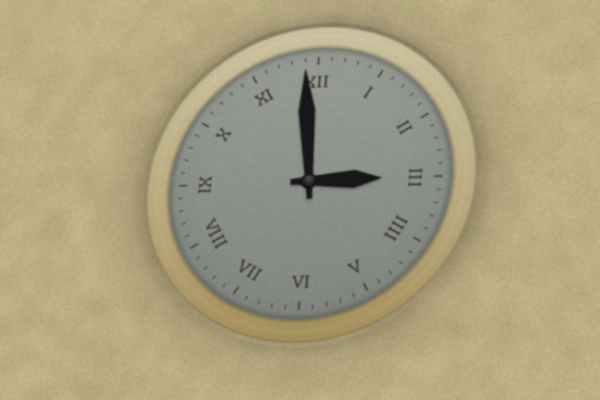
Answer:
**2:59**
